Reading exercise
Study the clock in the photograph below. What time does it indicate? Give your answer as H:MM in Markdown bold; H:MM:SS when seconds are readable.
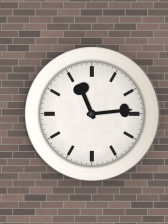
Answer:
**11:14**
